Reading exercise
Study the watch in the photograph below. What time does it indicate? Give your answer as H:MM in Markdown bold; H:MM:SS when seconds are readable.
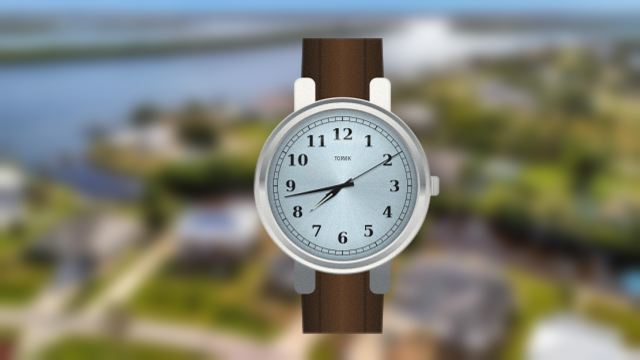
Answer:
**7:43:10**
